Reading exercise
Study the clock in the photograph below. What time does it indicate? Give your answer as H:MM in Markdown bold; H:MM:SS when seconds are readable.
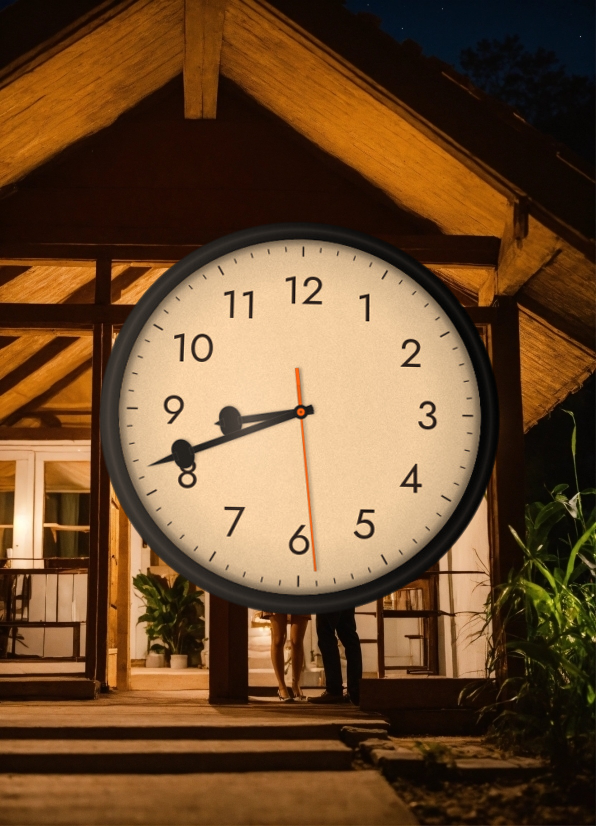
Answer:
**8:41:29**
